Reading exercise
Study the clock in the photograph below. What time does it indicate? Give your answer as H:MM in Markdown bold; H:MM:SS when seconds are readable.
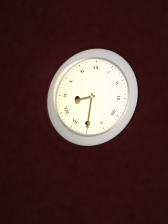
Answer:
**8:30**
